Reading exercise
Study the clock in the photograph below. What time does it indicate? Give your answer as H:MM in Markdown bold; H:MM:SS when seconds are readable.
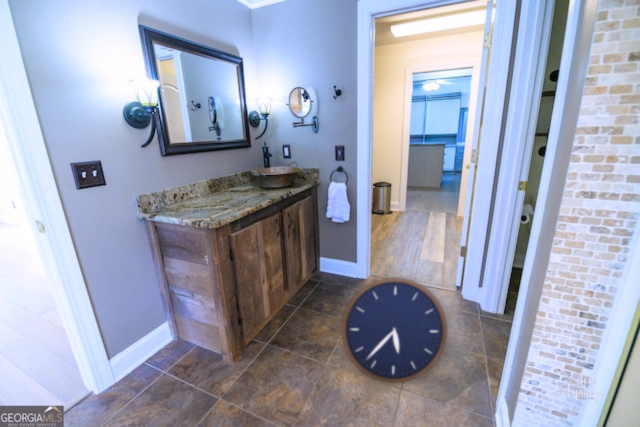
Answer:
**5:37**
